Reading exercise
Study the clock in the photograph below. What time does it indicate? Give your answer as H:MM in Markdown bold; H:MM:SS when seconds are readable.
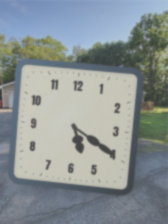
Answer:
**5:20**
